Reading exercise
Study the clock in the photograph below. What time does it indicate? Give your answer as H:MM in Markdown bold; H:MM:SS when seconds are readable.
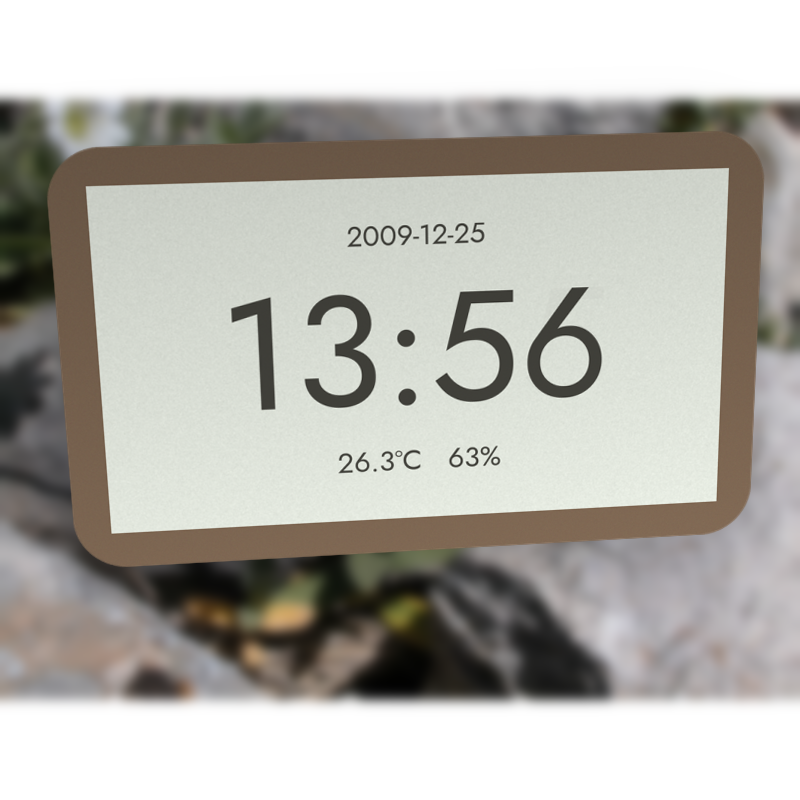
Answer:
**13:56**
